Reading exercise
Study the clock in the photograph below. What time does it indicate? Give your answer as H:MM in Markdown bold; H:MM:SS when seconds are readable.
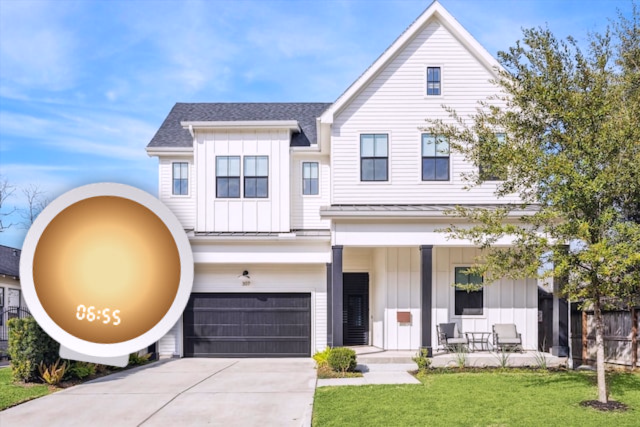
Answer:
**6:55**
